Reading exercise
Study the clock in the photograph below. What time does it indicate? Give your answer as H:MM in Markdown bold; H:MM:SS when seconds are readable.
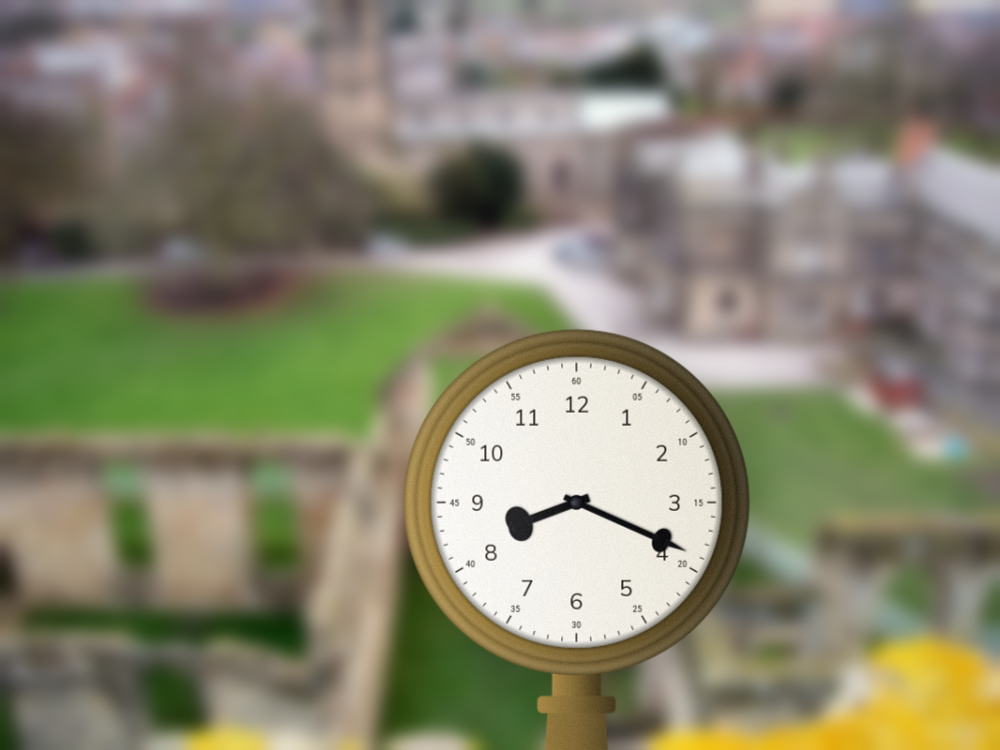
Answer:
**8:19**
